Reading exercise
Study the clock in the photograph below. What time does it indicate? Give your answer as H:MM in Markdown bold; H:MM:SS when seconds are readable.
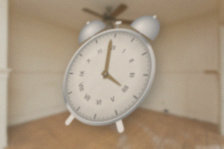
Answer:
**3:59**
